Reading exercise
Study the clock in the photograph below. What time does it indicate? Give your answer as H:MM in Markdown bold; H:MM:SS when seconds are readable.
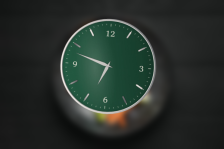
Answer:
**6:48**
